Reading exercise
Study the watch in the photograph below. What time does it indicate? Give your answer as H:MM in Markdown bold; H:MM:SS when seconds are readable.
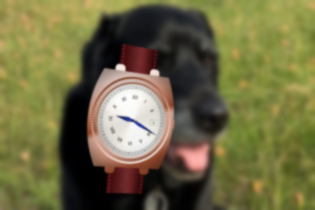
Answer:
**9:19**
